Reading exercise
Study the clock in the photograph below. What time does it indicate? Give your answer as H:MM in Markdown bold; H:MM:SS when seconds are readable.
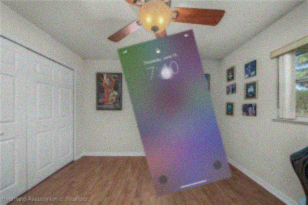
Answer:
**7:40**
